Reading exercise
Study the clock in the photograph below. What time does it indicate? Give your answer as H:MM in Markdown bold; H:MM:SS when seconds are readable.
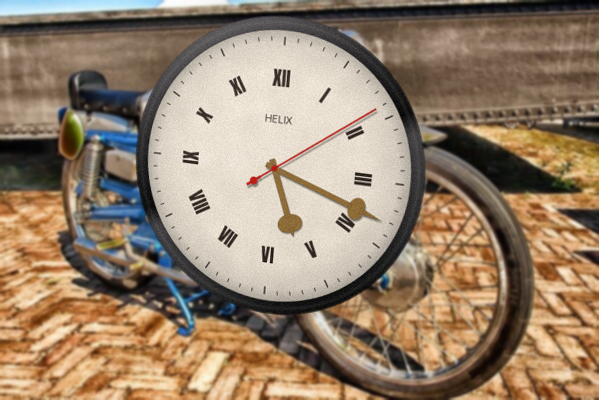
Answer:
**5:18:09**
